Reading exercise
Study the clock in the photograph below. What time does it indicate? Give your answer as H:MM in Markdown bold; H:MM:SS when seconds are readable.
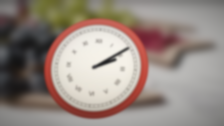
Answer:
**2:09**
